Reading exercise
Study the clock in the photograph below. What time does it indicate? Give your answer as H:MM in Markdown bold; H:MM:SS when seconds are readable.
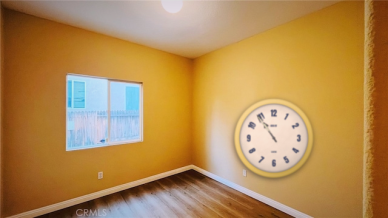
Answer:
**10:54**
